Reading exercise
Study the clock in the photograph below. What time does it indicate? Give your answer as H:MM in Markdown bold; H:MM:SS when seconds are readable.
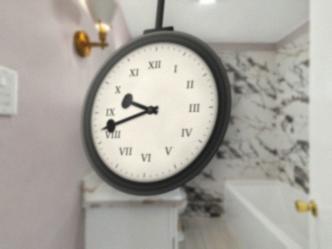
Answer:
**9:42**
